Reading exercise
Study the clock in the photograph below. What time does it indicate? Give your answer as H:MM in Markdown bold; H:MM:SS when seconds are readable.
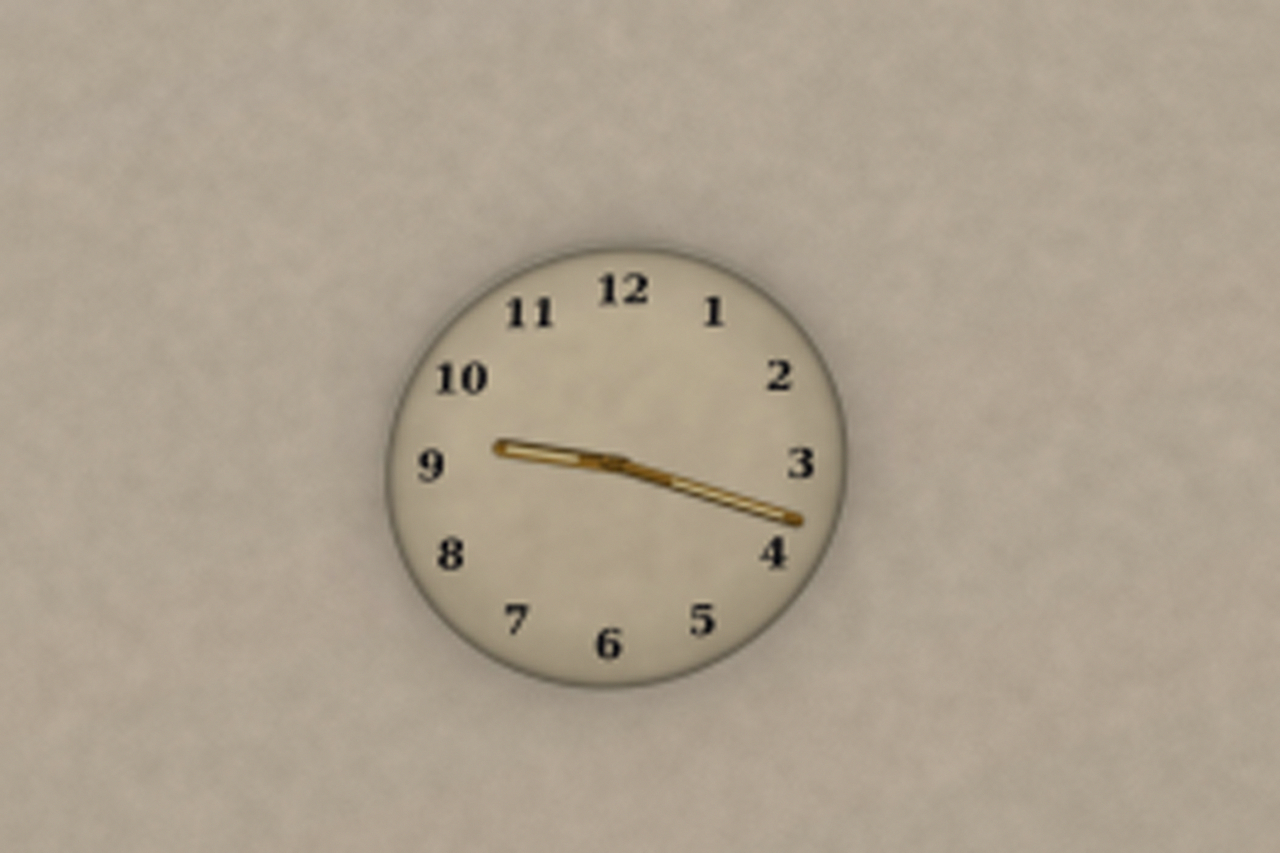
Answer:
**9:18**
